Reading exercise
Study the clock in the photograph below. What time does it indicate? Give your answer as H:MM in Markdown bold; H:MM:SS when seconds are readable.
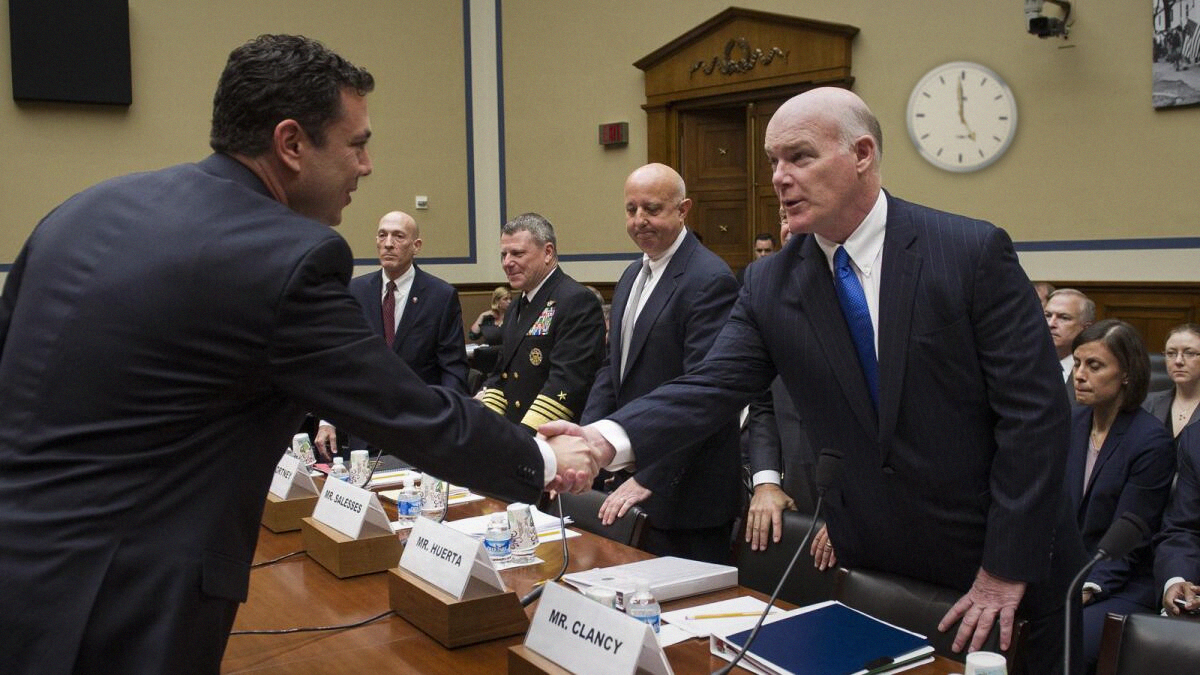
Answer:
**4:59**
